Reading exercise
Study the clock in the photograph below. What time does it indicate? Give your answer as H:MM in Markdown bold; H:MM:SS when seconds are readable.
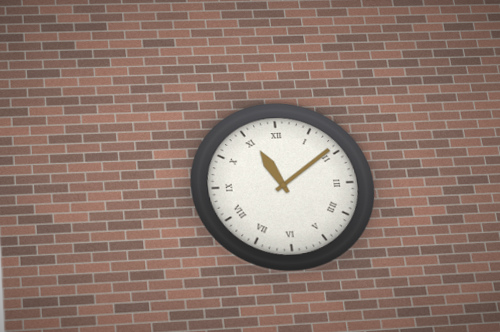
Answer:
**11:09**
